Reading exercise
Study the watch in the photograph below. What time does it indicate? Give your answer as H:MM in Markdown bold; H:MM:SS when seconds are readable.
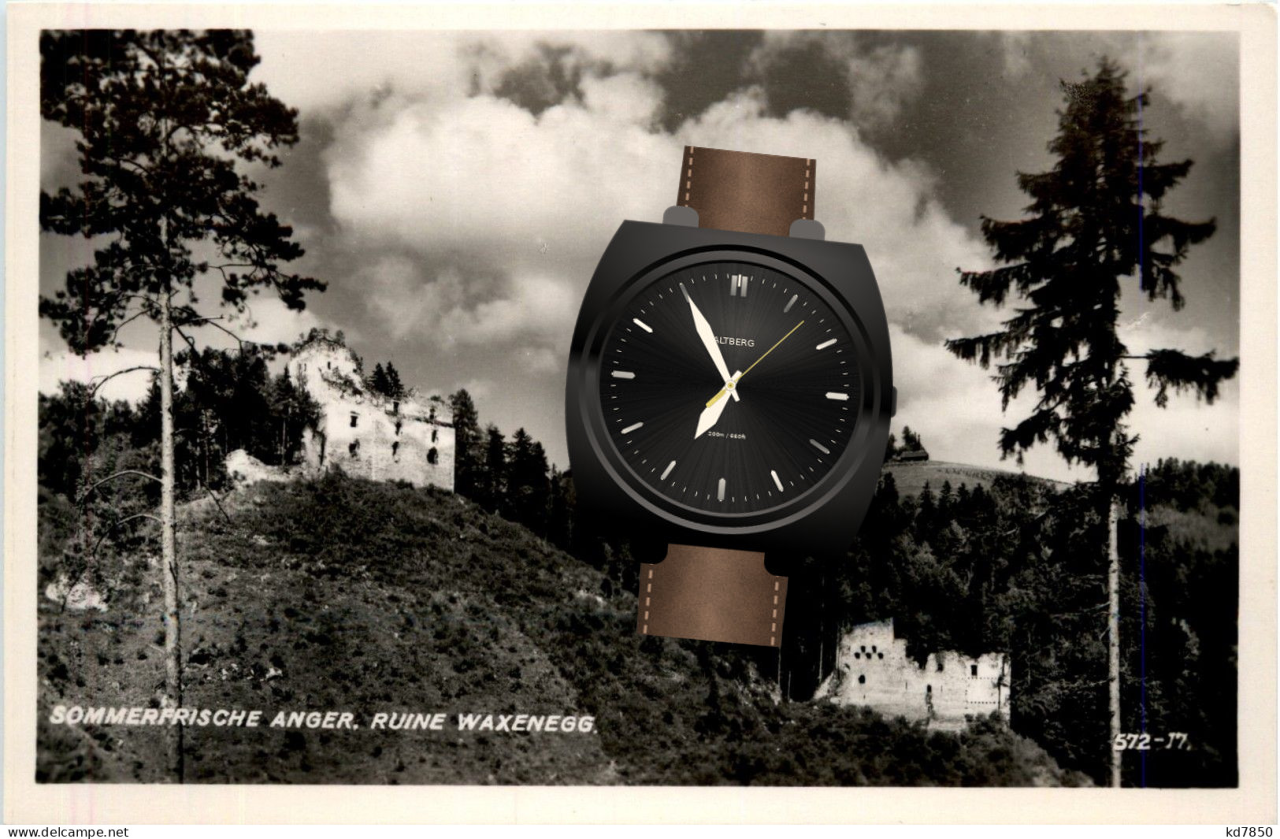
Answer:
**6:55:07**
